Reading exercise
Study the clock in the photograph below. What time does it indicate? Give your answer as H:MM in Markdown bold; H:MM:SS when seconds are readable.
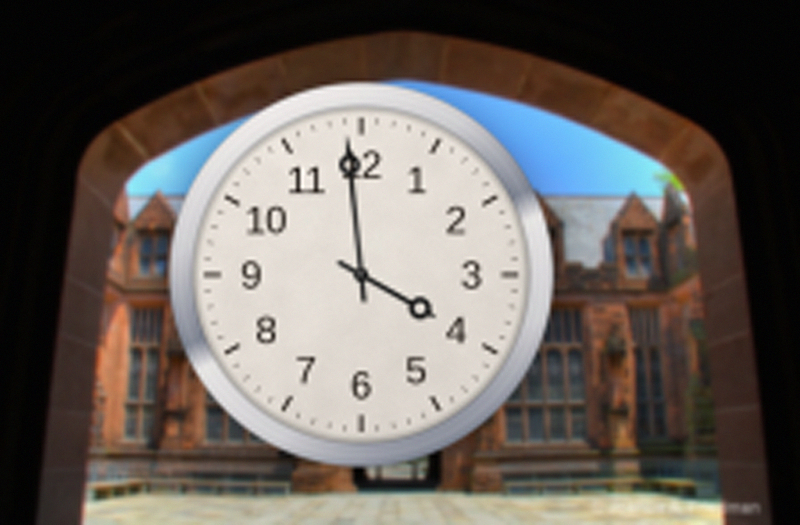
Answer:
**3:59**
